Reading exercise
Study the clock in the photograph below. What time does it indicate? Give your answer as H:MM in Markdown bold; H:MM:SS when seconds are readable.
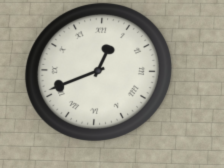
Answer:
**12:41**
